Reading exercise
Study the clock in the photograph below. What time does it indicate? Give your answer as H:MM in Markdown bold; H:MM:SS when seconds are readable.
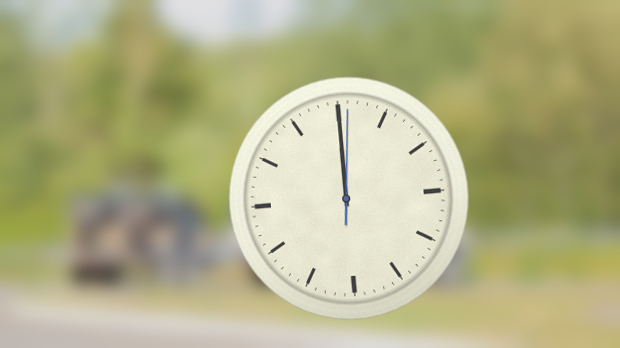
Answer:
**12:00:01**
